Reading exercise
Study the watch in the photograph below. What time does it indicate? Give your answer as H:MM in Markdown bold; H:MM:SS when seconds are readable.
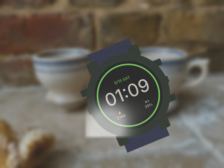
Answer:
**1:09**
